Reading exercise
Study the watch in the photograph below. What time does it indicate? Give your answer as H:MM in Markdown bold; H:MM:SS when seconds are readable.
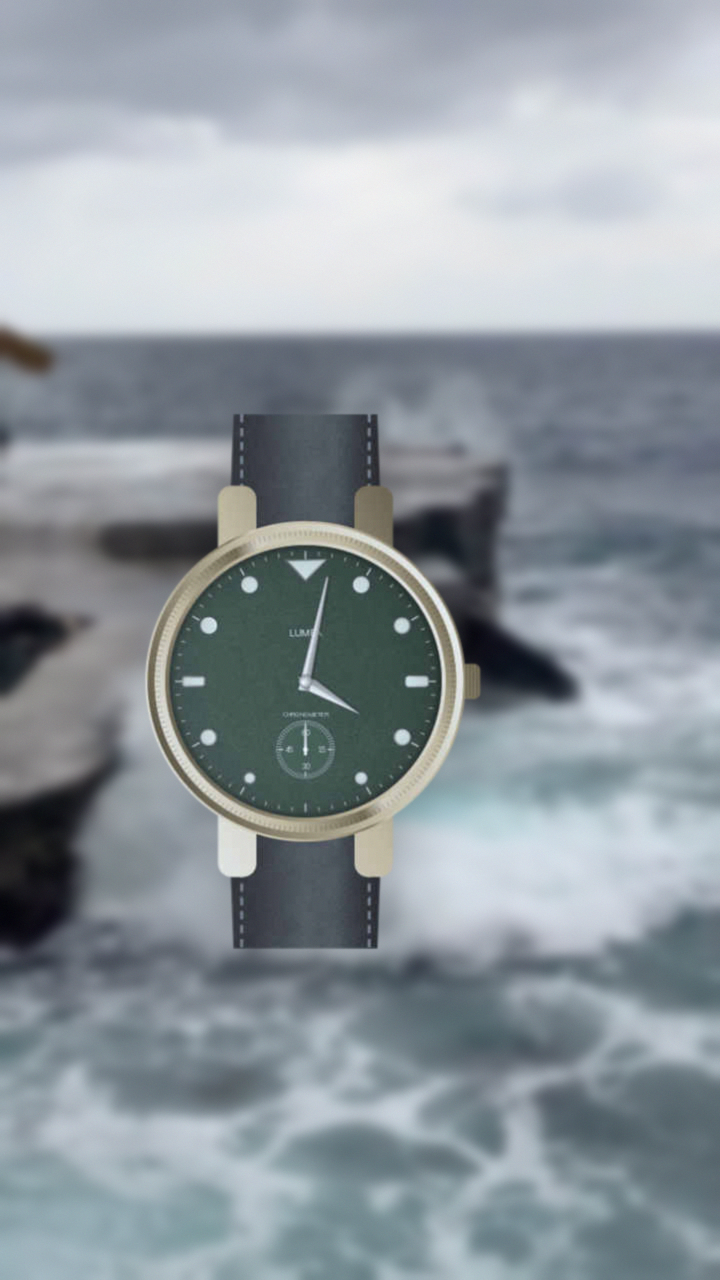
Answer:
**4:02**
